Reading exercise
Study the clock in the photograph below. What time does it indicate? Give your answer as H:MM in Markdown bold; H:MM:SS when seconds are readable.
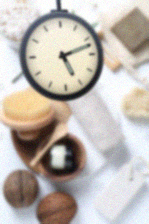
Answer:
**5:12**
